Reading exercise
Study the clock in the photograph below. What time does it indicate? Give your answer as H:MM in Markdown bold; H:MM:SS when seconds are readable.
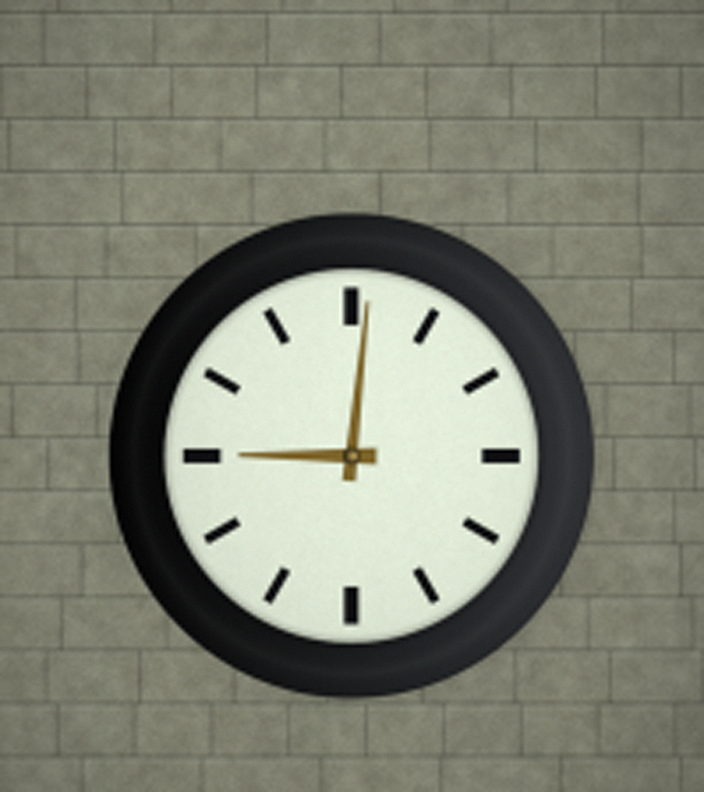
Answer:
**9:01**
